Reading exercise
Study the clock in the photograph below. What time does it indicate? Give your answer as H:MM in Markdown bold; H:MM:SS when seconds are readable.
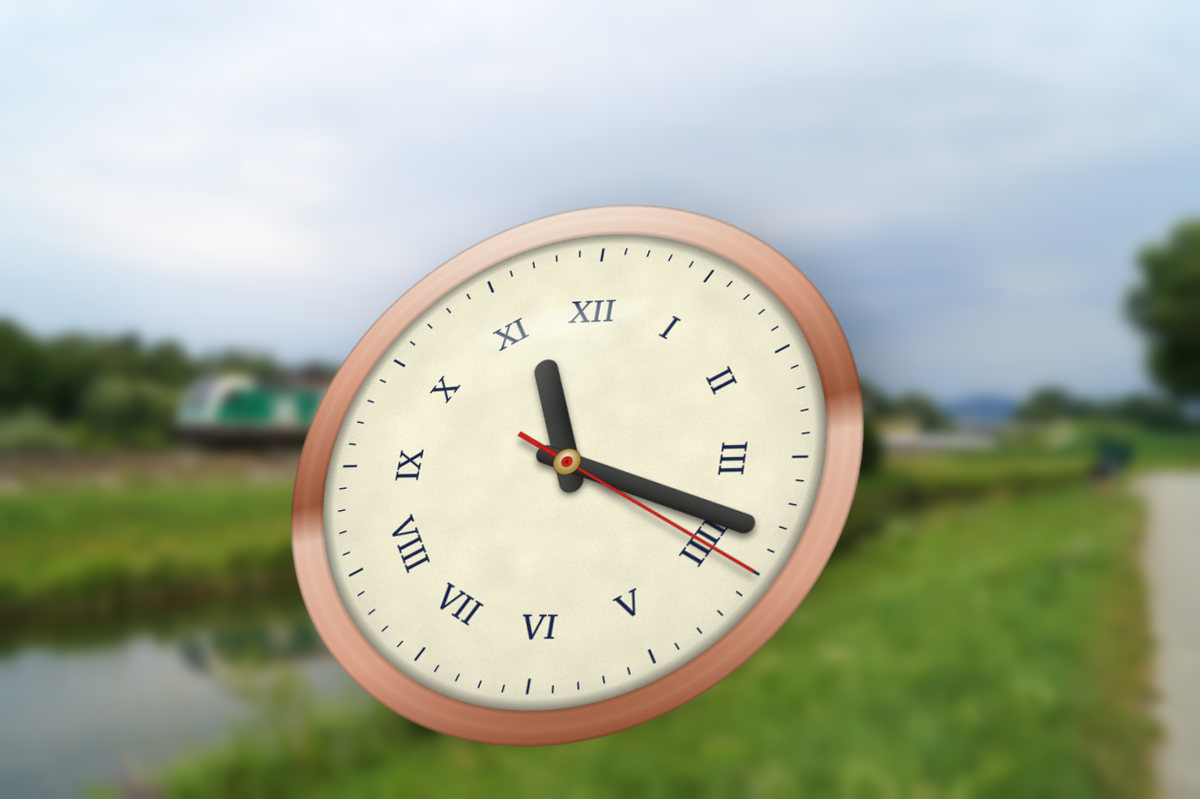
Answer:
**11:18:20**
